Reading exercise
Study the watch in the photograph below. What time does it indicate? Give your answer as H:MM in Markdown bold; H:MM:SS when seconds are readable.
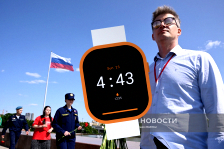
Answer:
**4:43**
